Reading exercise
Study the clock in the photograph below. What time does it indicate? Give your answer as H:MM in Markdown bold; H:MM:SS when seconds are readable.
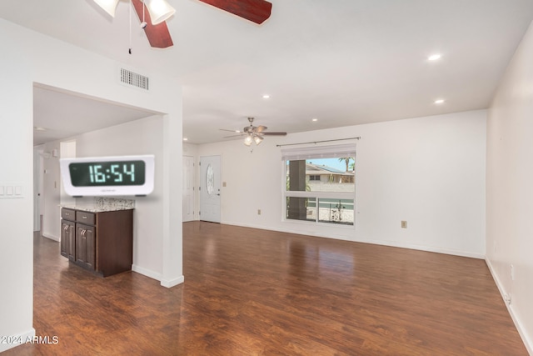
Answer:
**16:54**
